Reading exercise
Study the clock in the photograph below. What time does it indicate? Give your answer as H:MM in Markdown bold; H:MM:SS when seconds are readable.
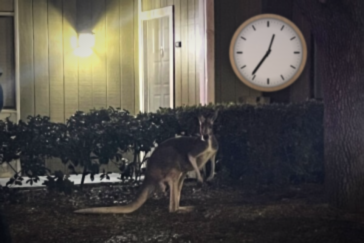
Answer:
**12:36**
